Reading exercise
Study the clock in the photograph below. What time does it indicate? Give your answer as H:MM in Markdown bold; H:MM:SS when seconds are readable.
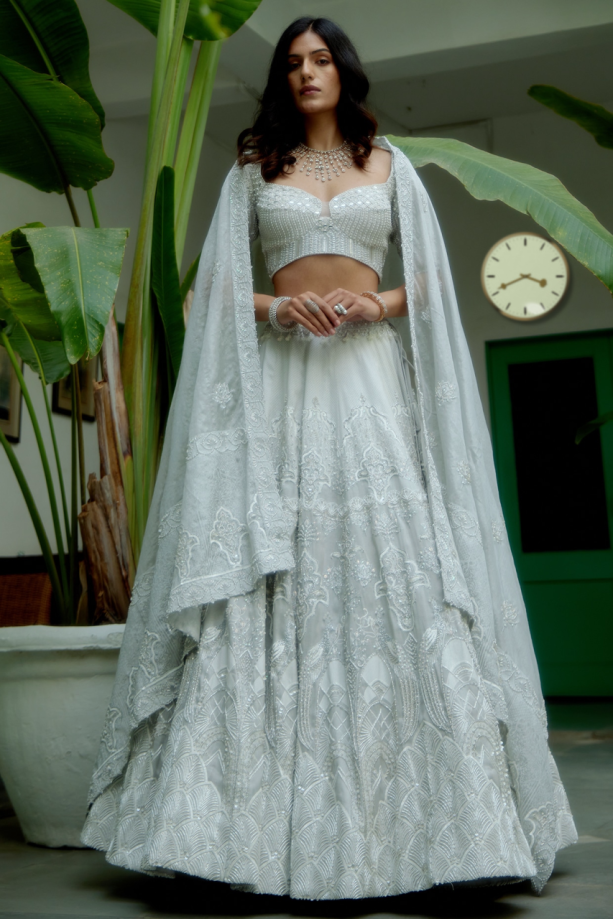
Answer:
**3:41**
